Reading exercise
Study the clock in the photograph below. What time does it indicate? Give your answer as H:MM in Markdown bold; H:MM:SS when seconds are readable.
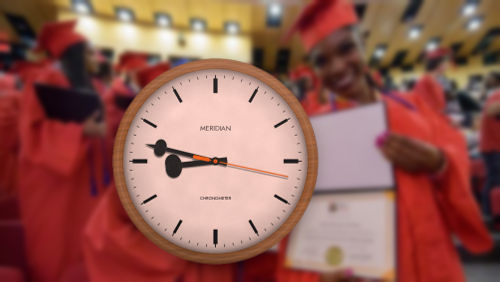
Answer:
**8:47:17**
